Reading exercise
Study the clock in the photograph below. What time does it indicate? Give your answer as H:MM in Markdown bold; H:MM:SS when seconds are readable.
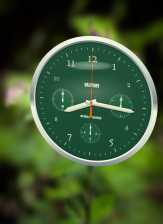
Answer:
**8:16**
